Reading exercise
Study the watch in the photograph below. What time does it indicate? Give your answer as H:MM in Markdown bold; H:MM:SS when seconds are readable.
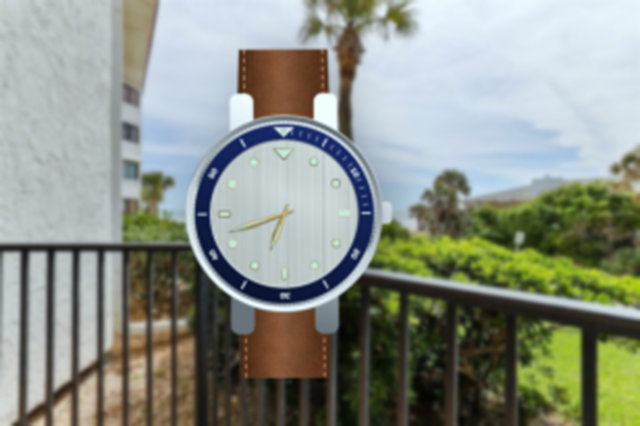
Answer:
**6:42**
